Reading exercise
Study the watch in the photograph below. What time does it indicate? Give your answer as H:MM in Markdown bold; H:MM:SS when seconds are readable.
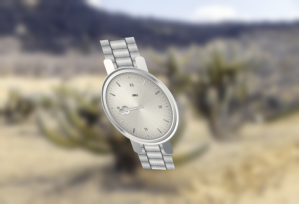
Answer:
**8:43**
